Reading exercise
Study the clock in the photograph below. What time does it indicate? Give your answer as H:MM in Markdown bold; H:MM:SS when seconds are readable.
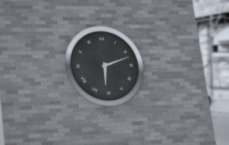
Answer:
**6:12**
